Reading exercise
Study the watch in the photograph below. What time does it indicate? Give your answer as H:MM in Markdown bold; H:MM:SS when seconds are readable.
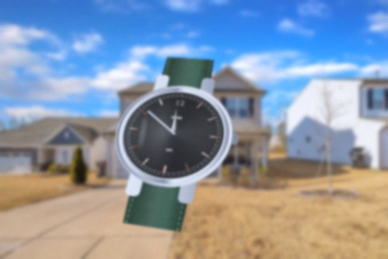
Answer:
**11:51**
